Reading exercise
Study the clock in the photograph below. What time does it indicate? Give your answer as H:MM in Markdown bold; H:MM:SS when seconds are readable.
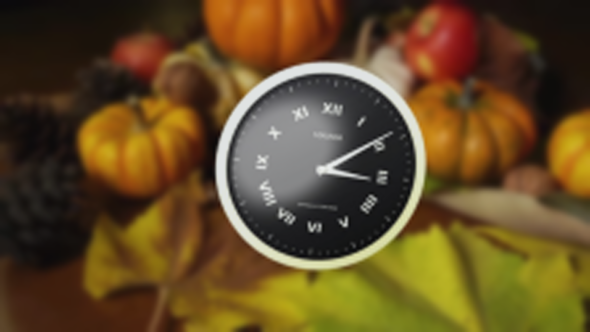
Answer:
**3:09**
